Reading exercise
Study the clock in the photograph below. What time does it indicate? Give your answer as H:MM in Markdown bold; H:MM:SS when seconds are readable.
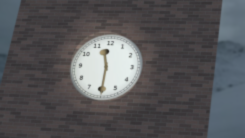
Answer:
**11:30**
